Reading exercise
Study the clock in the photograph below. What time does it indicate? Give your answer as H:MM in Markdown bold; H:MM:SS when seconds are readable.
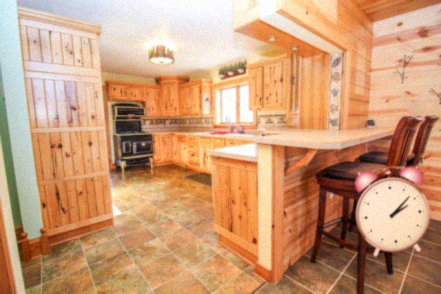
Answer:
**2:08**
